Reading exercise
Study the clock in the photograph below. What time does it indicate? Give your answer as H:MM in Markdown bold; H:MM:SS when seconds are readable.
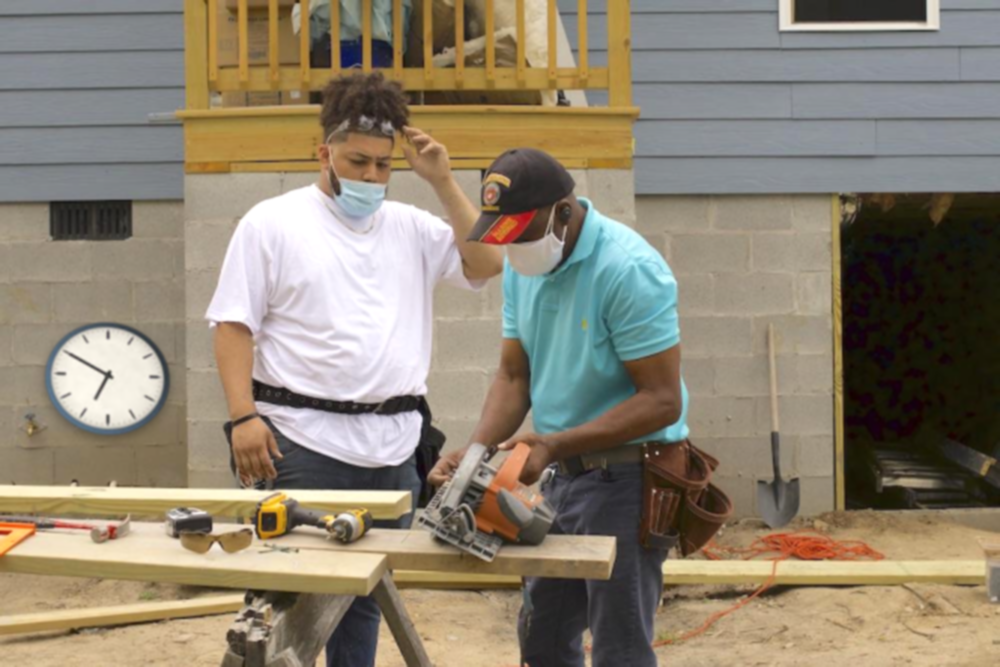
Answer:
**6:50**
